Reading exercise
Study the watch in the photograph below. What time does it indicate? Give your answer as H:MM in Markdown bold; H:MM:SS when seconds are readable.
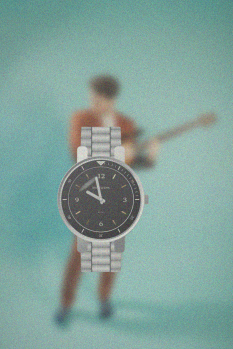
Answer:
**9:58**
